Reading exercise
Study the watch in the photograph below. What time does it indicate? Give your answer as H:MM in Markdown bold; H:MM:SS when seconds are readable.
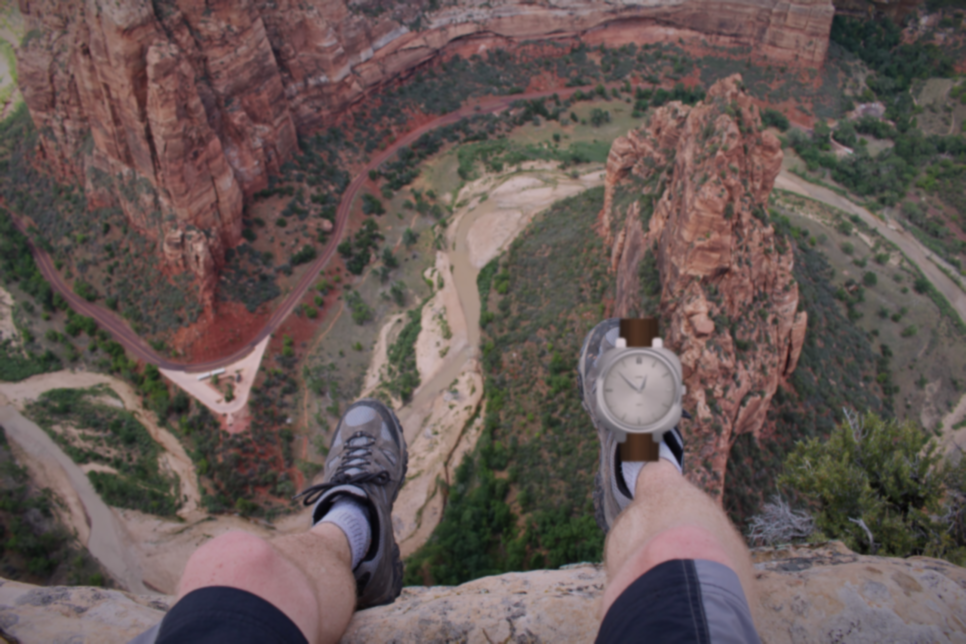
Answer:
**12:52**
